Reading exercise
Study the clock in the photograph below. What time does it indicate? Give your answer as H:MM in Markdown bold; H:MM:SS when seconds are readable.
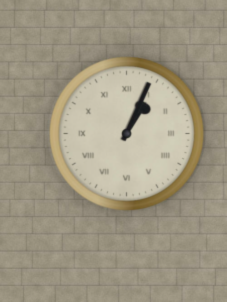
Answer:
**1:04**
